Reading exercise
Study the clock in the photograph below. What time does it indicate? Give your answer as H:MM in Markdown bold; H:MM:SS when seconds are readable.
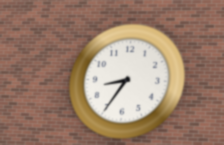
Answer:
**8:35**
